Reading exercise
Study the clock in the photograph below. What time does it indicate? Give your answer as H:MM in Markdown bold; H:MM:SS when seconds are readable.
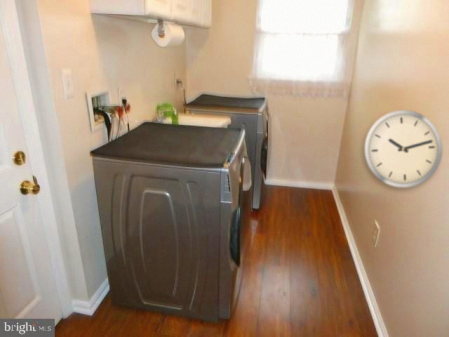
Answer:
**10:13**
